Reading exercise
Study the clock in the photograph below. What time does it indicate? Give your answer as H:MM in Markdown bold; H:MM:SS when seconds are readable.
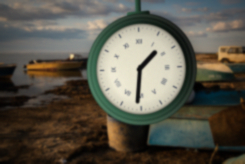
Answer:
**1:31**
